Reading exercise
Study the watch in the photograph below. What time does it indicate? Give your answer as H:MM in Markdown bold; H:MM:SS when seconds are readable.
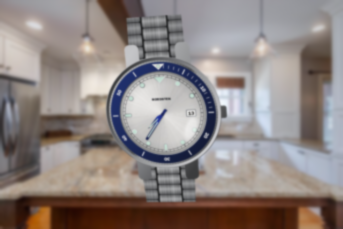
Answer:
**7:36**
